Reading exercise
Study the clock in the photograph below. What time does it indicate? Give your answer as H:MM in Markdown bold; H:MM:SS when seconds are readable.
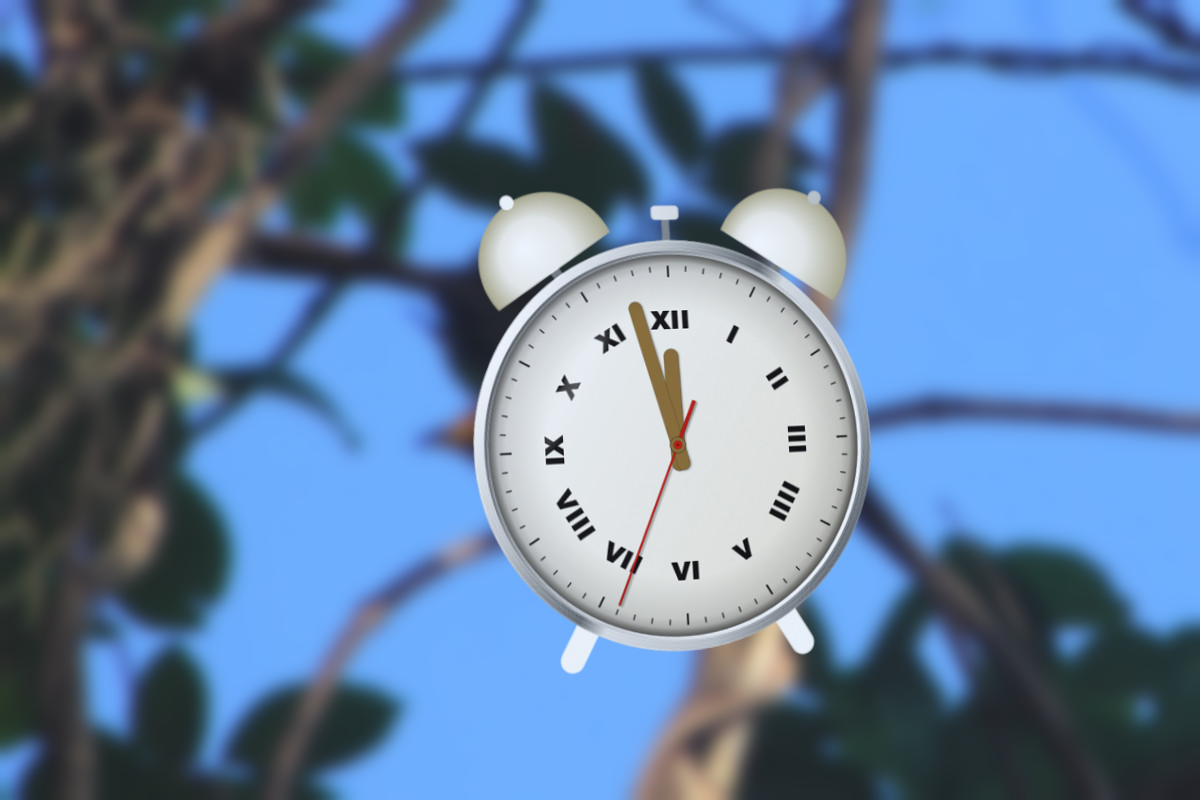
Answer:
**11:57:34**
